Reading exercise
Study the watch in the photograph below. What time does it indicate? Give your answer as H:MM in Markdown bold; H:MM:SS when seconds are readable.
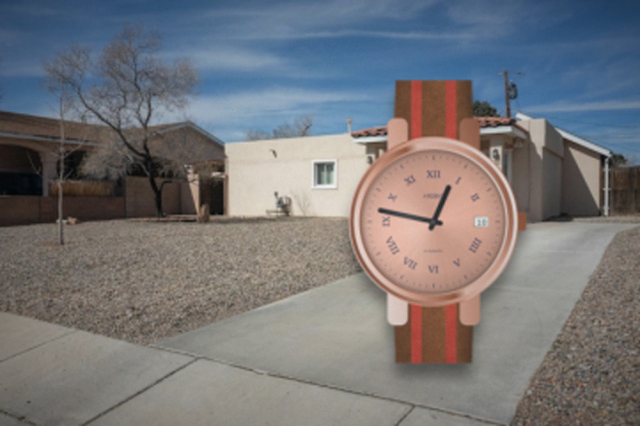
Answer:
**12:47**
